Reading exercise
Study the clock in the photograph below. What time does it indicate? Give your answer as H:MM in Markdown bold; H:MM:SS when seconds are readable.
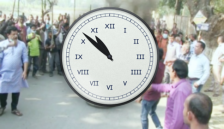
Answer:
**10:52**
